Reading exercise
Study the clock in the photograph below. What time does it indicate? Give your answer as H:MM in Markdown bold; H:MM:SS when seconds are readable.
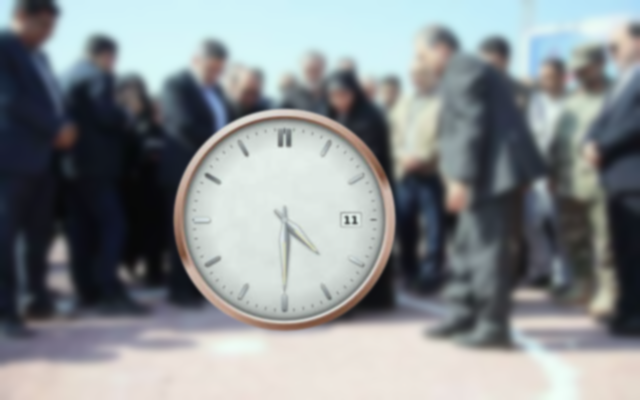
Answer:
**4:30**
